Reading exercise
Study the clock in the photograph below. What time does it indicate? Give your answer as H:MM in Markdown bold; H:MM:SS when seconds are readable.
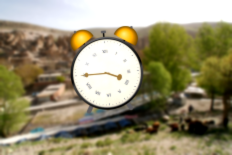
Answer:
**3:45**
